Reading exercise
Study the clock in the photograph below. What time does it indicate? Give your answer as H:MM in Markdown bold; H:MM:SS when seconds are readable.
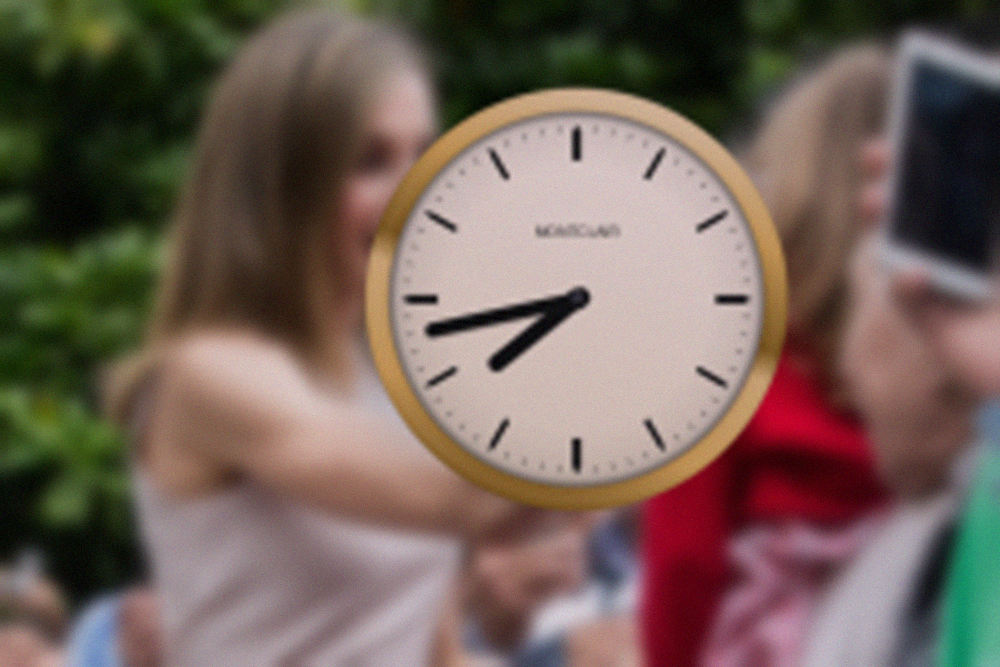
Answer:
**7:43**
